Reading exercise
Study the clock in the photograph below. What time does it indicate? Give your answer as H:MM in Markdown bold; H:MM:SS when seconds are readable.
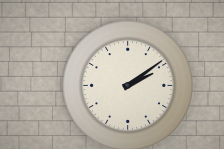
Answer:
**2:09**
